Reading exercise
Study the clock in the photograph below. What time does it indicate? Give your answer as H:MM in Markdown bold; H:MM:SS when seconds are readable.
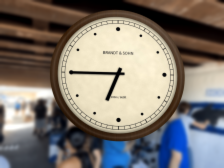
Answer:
**6:45**
